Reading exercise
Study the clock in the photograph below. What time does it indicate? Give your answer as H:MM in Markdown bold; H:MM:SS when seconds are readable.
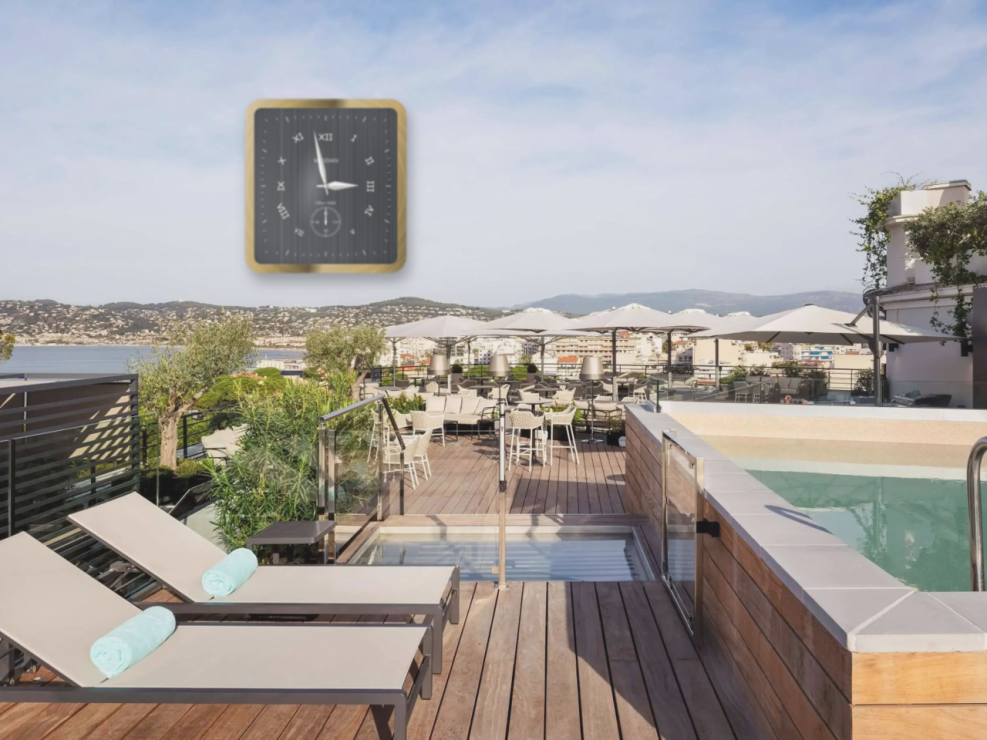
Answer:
**2:58**
